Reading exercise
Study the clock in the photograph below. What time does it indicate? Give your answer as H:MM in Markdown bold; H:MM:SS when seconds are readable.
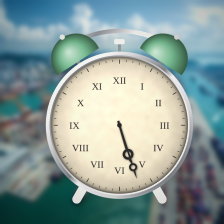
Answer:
**5:27**
